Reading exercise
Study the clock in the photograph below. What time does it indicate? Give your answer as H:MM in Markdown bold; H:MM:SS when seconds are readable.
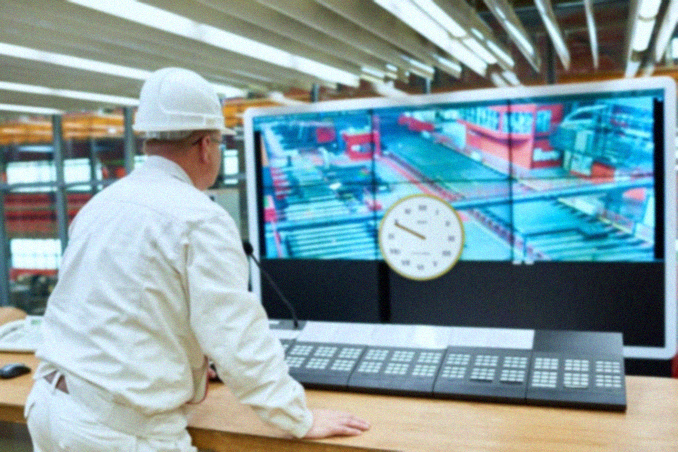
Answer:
**9:49**
